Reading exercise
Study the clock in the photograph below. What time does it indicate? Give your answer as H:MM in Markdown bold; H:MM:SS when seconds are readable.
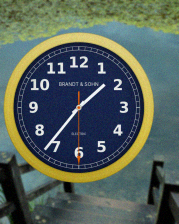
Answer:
**1:36:30**
